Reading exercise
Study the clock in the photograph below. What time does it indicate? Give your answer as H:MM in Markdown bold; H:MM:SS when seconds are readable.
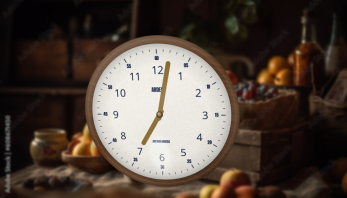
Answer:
**7:02**
